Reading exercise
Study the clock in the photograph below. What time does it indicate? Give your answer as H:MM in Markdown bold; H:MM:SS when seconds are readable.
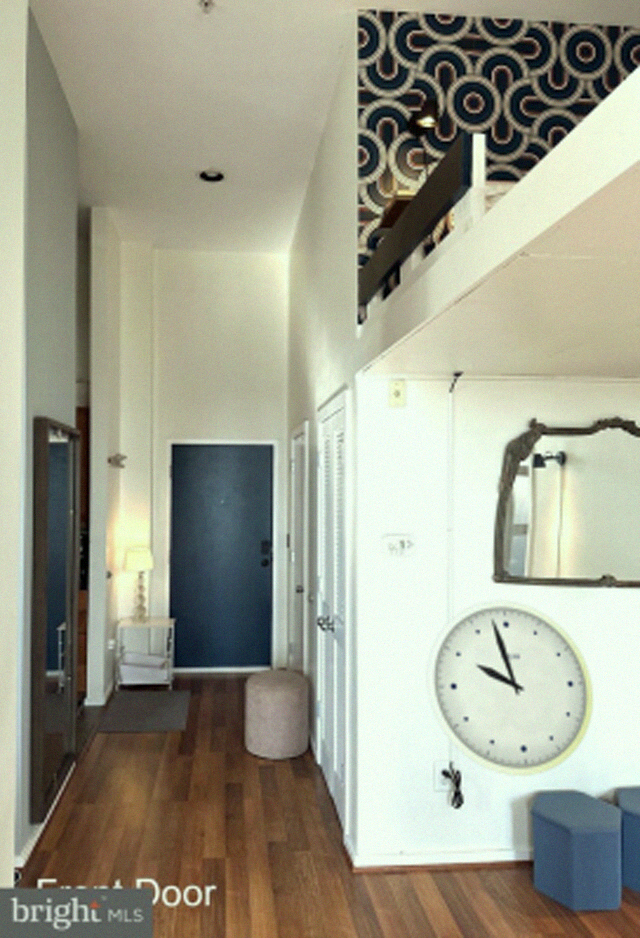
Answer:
**9:58**
